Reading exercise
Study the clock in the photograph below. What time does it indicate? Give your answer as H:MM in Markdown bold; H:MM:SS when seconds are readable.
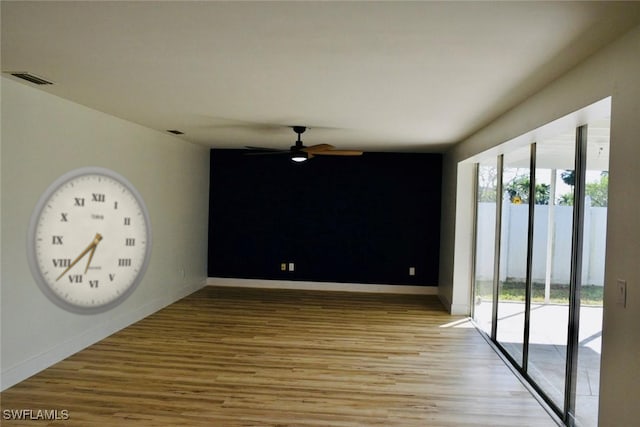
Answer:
**6:38**
